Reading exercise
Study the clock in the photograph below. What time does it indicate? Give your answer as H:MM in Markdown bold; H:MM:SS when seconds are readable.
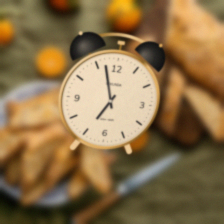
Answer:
**6:57**
